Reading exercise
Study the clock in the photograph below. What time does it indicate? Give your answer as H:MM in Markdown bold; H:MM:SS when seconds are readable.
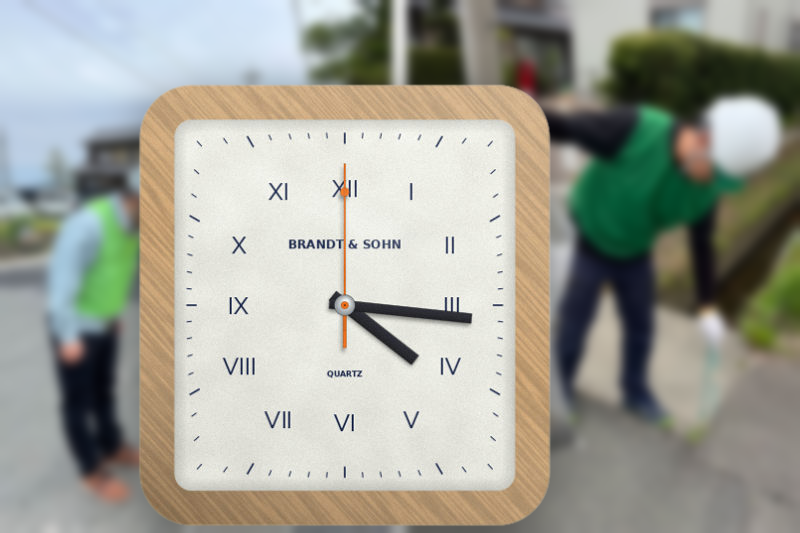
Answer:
**4:16:00**
